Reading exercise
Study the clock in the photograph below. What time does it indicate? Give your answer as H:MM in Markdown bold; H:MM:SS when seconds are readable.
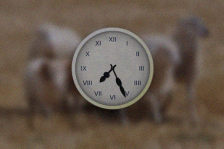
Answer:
**7:26**
